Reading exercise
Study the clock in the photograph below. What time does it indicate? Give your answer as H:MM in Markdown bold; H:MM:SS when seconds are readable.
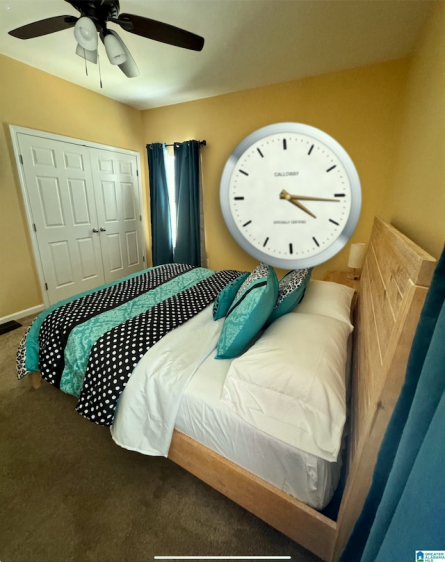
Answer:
**4:16**
